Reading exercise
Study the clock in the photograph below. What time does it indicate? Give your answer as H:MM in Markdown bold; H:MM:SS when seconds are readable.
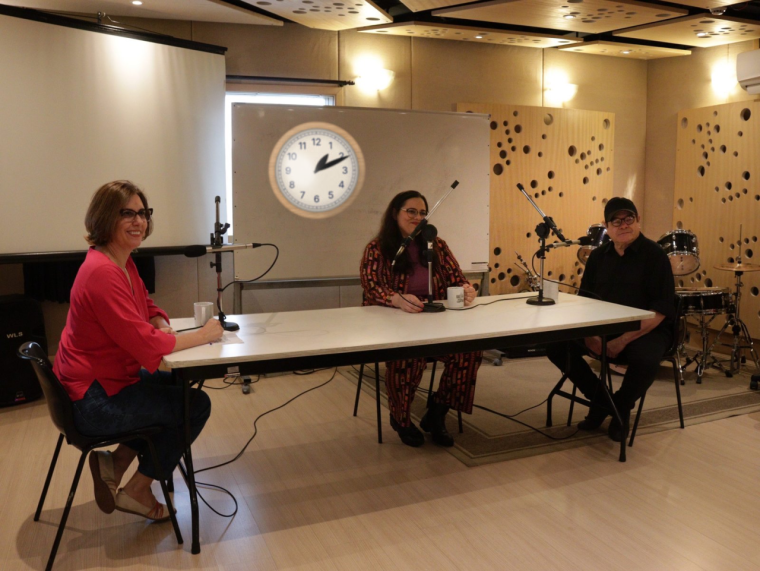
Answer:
**1:11**
